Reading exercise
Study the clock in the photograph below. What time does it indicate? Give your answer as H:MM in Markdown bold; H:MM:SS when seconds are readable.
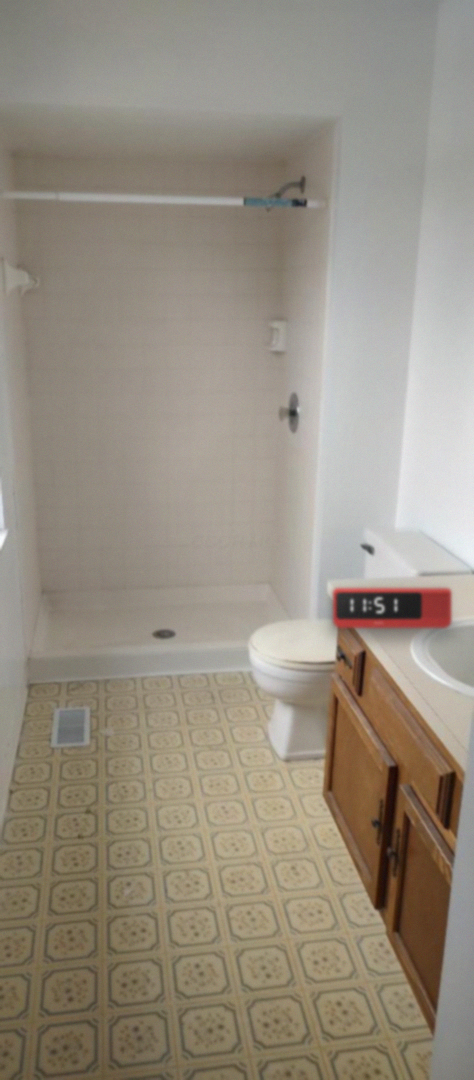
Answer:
**11:51**
